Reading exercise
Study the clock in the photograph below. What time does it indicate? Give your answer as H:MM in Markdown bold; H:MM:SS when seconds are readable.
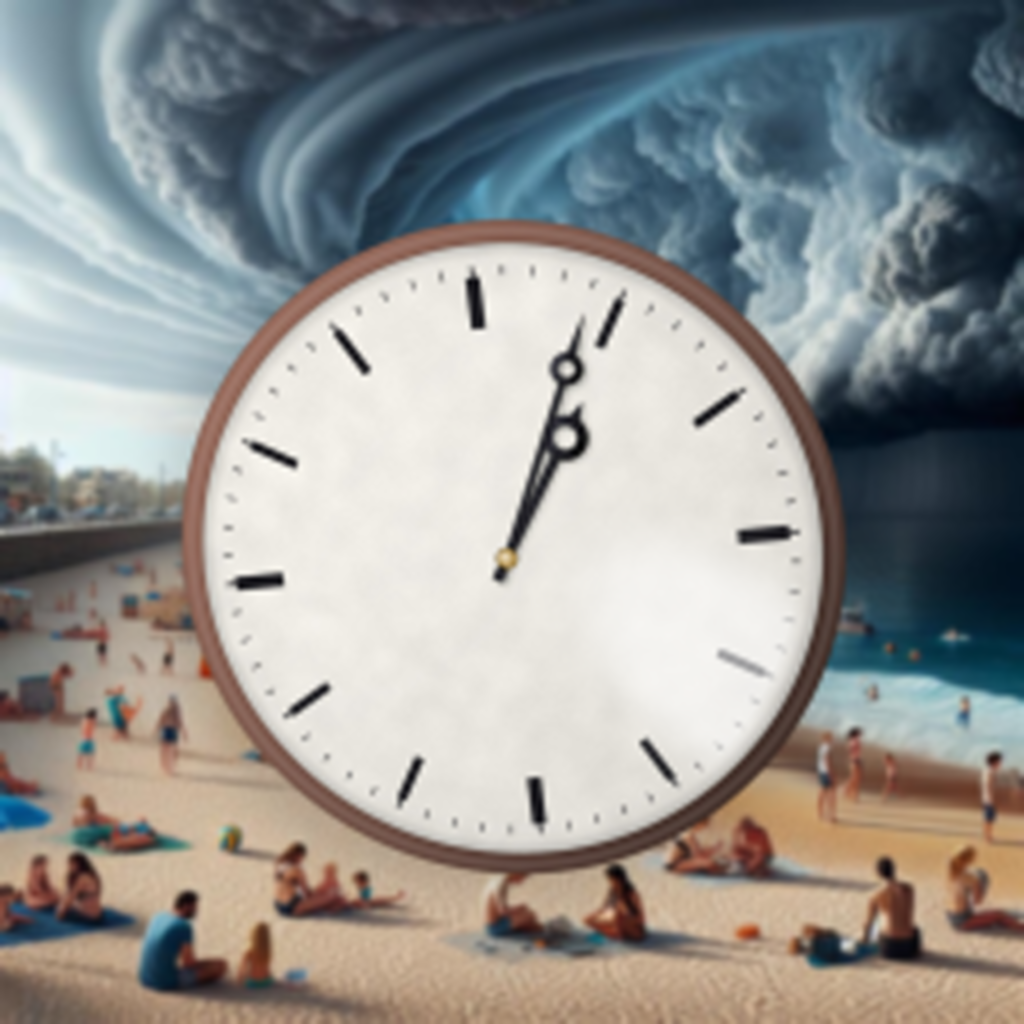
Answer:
**1:04**
